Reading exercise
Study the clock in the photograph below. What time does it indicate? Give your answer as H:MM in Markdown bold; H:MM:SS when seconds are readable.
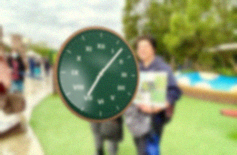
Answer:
**7:07**
